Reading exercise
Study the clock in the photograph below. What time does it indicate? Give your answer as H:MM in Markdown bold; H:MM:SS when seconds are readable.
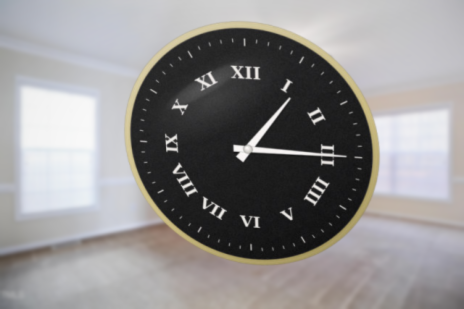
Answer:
**1:15**
